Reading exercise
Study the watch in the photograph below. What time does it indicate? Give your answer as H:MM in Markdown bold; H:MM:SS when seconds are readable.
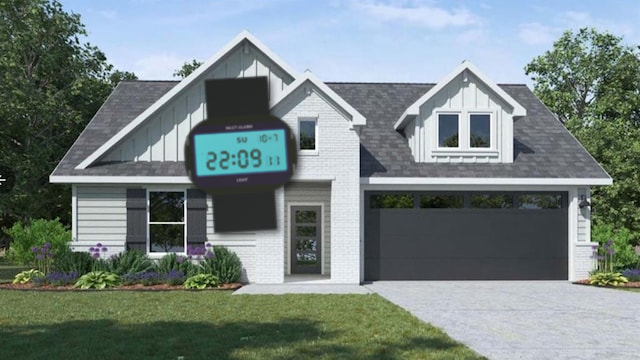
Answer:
**22:09:11**
